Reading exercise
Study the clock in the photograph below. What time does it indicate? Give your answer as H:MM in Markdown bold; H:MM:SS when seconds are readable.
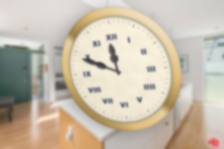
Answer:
**11:49**
